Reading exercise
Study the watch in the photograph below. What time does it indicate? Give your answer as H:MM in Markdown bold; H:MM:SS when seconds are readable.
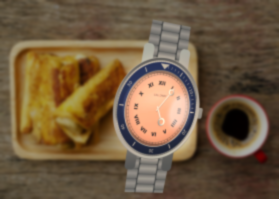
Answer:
**5:06**
